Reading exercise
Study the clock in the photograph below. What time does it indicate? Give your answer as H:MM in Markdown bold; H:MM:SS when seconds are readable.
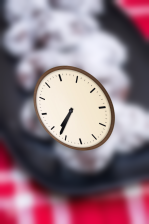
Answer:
**7:37**
